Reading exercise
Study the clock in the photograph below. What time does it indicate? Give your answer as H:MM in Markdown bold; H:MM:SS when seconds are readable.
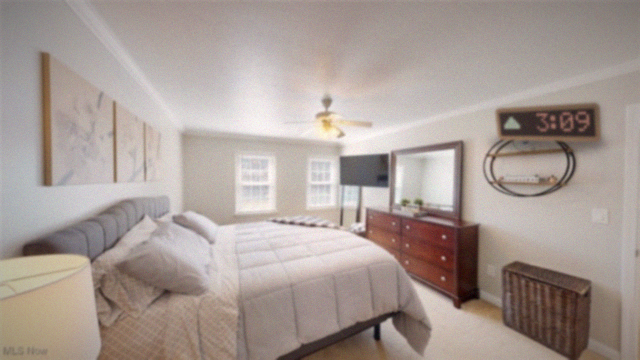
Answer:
**3:09**
